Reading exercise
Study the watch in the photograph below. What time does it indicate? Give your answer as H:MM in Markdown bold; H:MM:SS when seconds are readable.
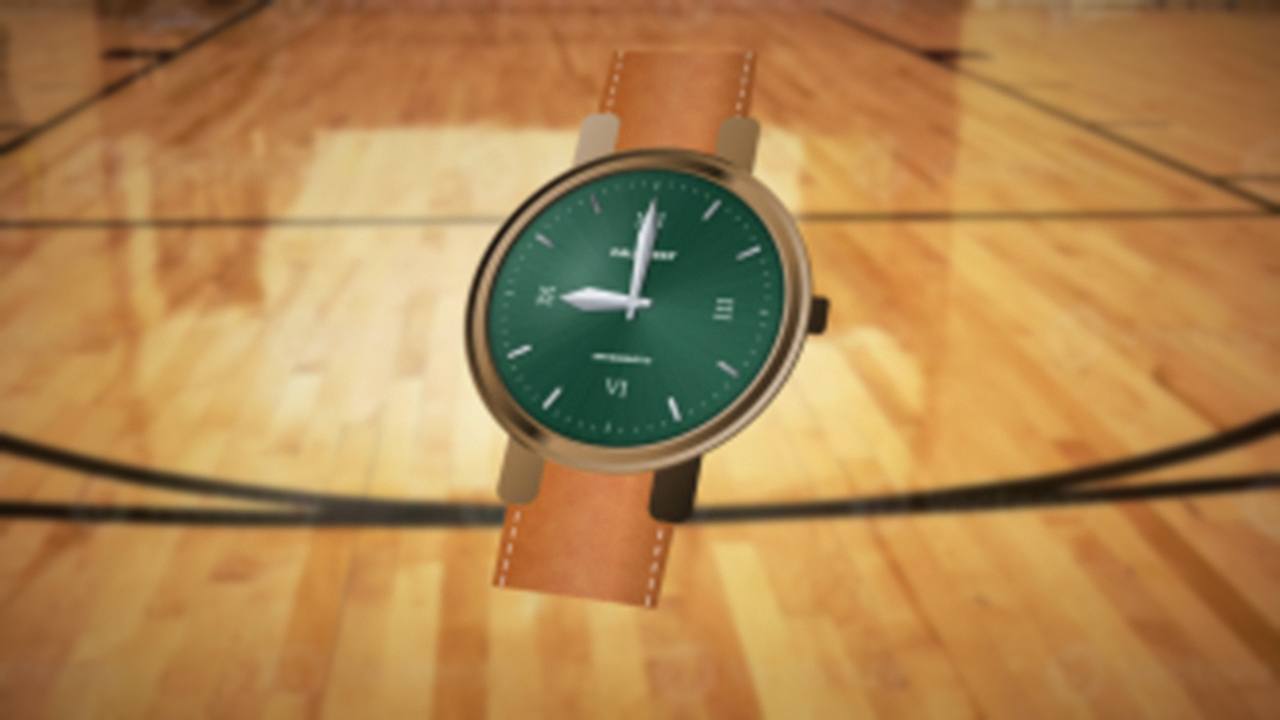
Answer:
**9:00**
